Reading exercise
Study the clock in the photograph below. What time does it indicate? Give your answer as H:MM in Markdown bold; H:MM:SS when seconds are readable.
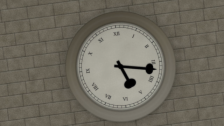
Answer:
**5:17**
